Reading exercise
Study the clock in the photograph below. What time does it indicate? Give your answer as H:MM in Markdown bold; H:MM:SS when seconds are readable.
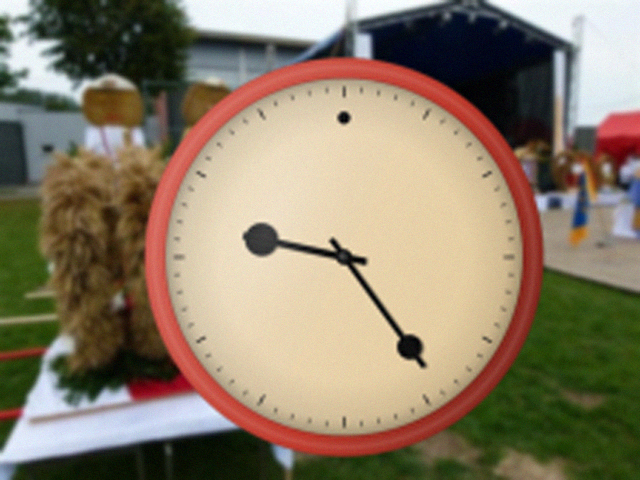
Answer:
**9:24**
